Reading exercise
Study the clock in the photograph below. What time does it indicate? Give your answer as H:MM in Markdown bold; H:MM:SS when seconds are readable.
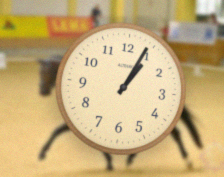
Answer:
**1:04**
